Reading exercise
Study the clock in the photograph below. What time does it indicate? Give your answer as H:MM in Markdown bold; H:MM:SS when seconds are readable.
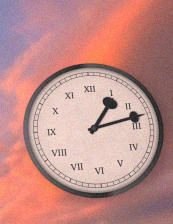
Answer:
**1:13**
